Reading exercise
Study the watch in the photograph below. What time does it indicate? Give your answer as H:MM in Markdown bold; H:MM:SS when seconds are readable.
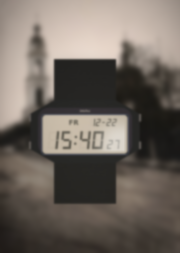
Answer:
**15:40**
